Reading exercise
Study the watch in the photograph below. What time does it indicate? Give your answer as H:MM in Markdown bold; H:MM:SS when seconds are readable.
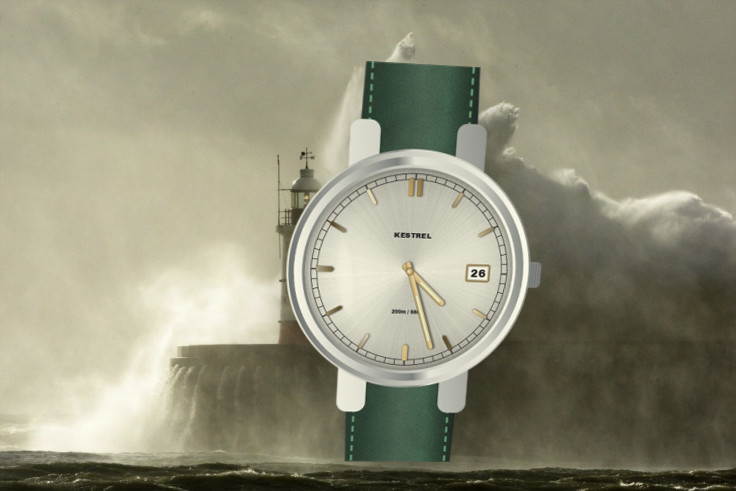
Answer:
**4:27**
